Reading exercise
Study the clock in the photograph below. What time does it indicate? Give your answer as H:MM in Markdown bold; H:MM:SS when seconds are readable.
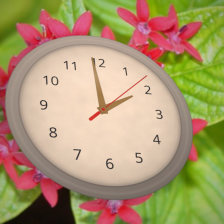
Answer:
**1:59:08**
